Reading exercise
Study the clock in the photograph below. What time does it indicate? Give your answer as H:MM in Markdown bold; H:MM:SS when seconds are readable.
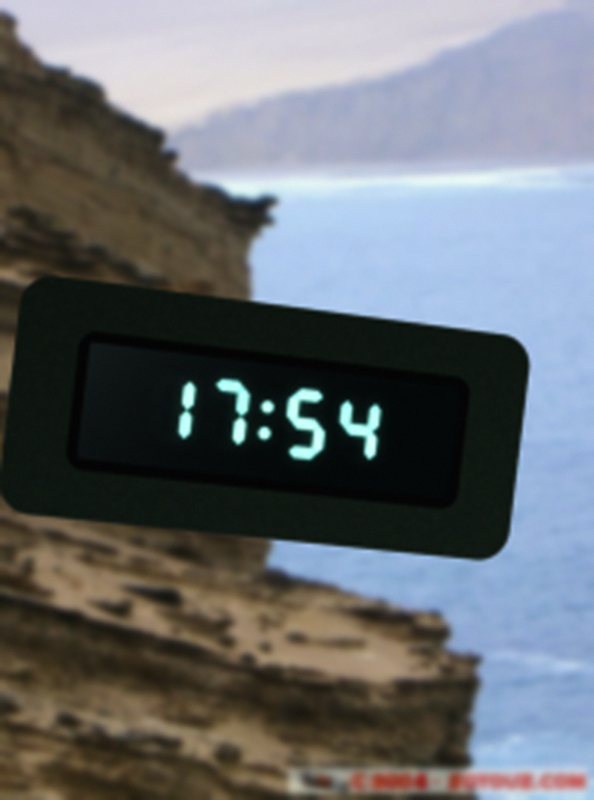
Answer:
**17:54**
